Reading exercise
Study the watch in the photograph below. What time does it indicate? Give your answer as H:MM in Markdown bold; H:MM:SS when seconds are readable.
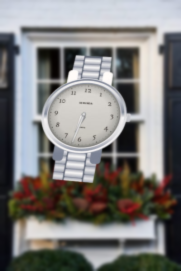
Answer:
**6:32**
